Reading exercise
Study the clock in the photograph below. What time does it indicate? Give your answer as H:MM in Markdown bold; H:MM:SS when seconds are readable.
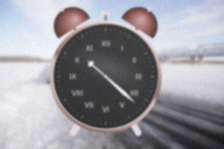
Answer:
**10:22**
